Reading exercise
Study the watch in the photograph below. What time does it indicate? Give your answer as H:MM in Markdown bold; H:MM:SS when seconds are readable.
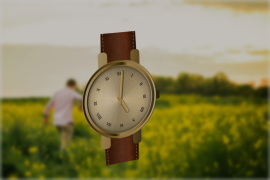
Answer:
**5:01**
